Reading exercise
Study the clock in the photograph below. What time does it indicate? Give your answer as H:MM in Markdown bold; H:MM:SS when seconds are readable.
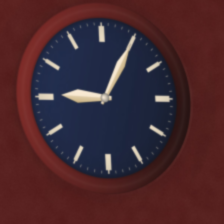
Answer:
**9:05**
